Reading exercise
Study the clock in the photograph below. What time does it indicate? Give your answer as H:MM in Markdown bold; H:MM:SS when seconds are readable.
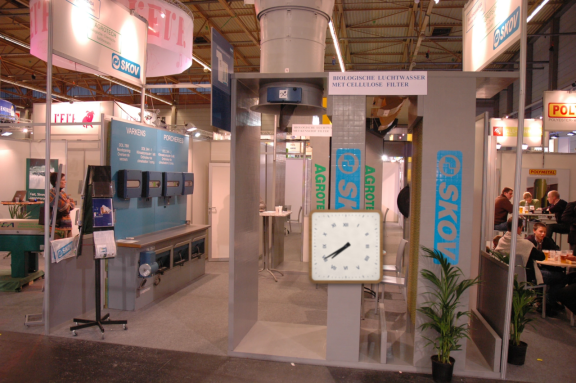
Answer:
**7:40**
